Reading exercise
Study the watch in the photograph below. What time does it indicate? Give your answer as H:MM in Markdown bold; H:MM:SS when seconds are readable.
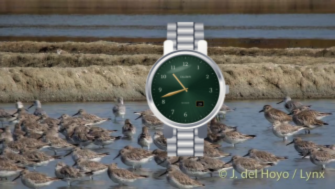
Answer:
**10:42**
